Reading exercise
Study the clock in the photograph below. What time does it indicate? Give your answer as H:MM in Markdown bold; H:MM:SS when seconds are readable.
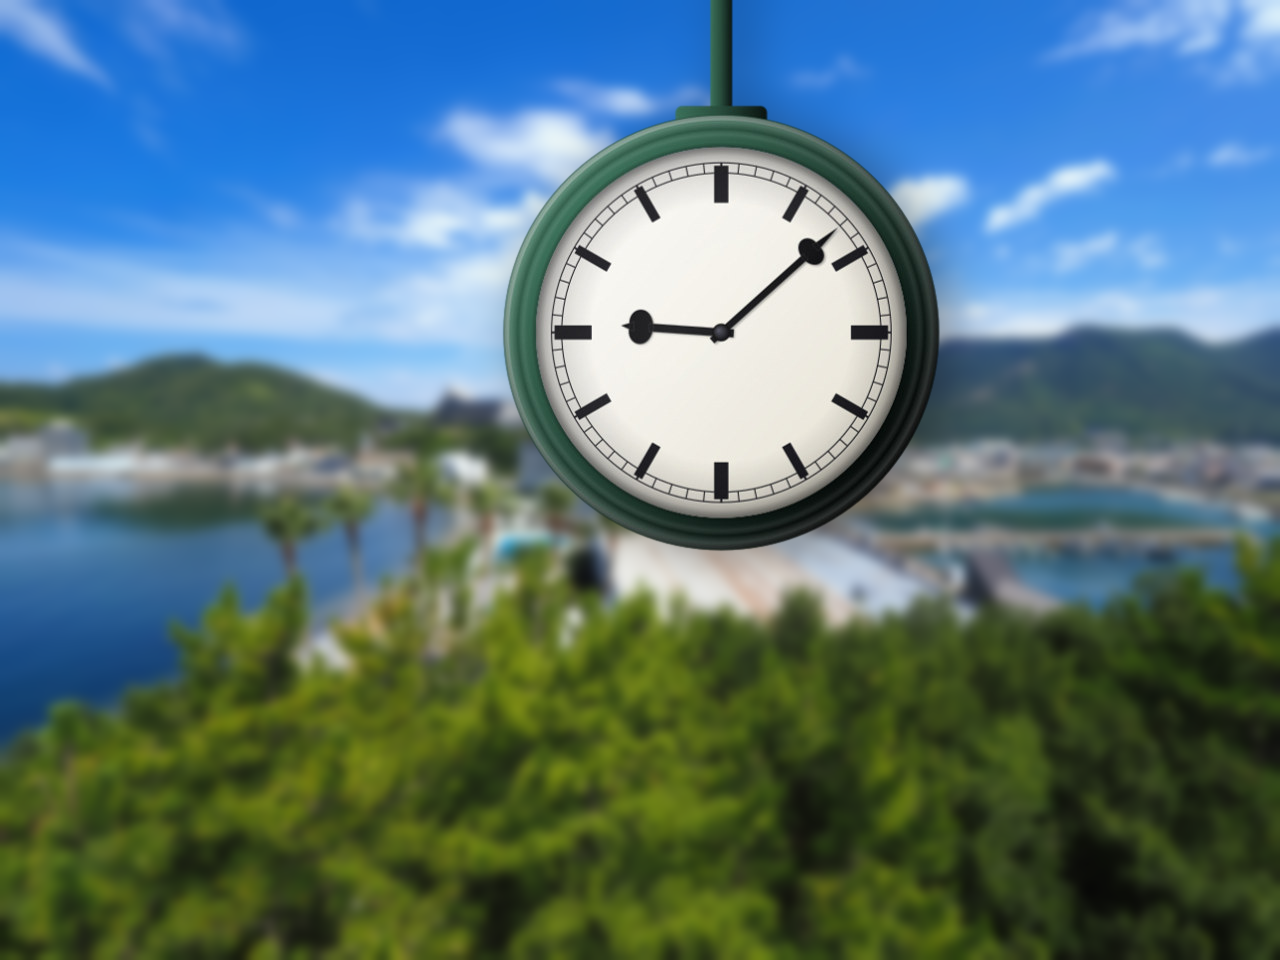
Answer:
**9:08**
